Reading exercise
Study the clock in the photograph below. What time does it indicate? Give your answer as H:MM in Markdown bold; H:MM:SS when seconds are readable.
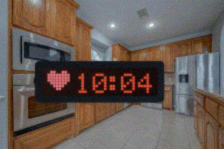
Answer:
**10:04**
